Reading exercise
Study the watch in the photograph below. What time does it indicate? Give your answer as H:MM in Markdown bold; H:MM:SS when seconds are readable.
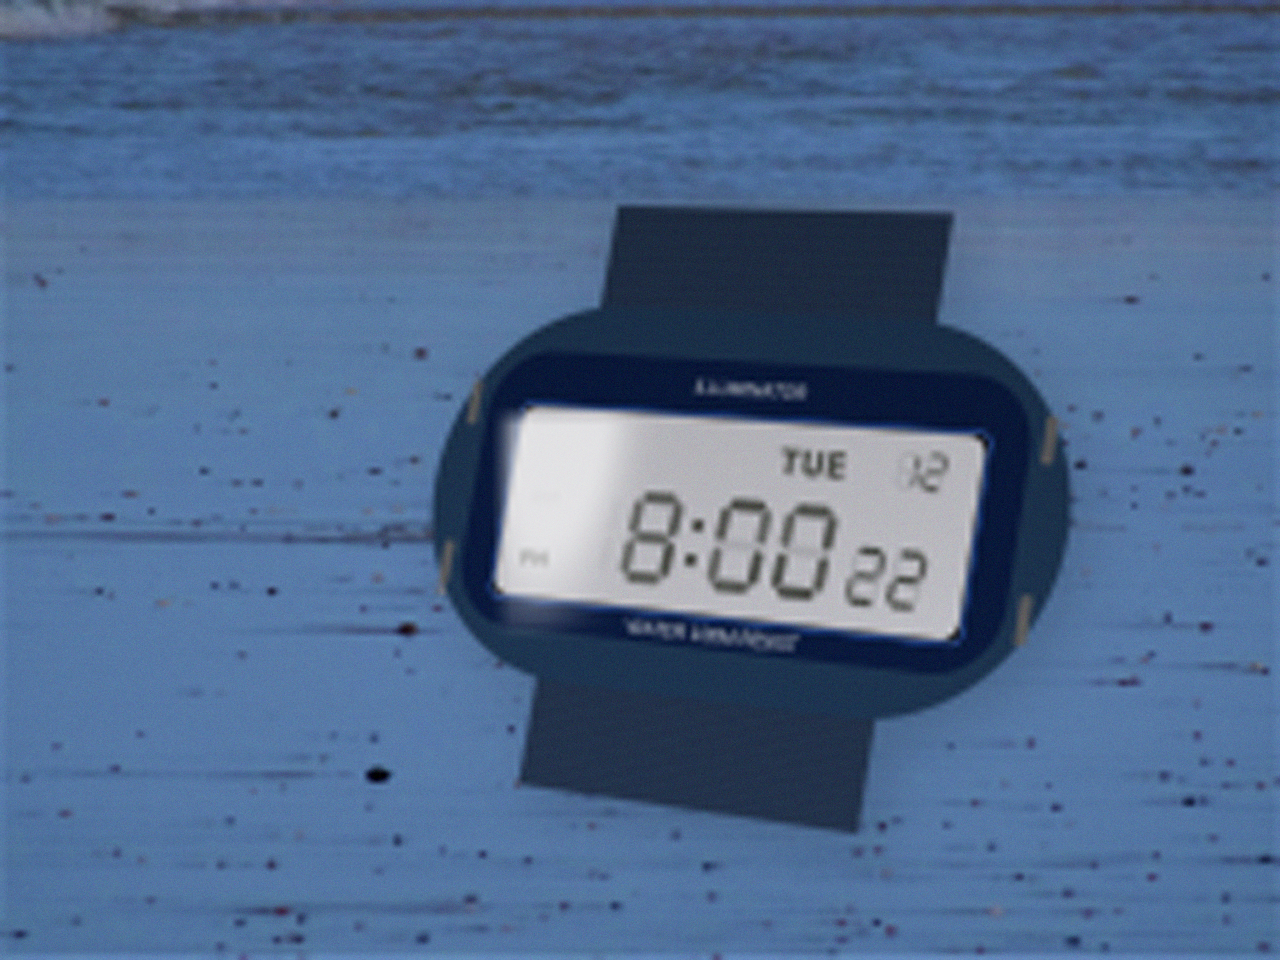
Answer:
**8:00:22**
